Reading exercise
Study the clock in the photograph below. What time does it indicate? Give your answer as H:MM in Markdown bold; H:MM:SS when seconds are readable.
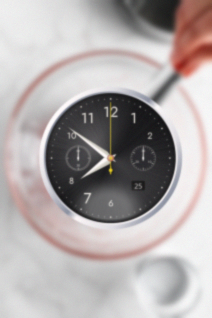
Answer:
**7:51**
